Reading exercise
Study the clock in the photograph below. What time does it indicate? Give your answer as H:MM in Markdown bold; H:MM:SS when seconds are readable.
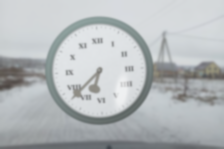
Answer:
**6:38**
